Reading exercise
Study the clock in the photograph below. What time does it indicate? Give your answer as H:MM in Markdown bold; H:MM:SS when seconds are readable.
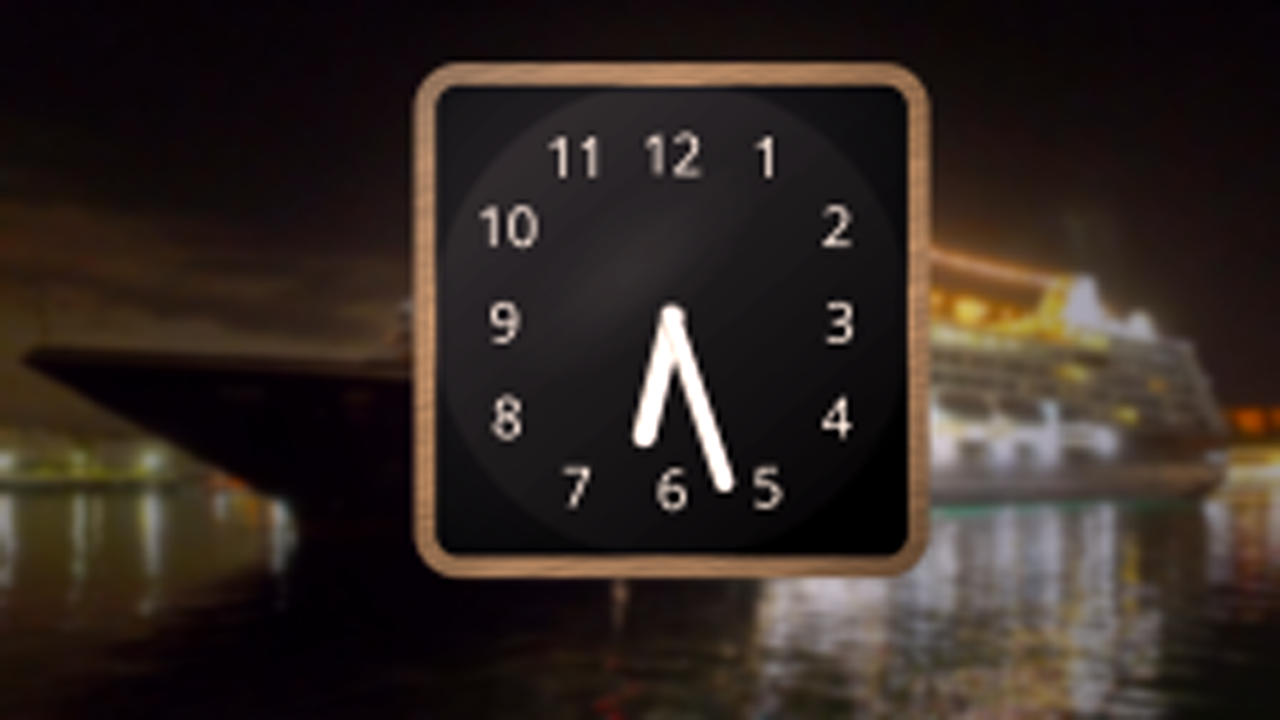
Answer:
**6:27**
